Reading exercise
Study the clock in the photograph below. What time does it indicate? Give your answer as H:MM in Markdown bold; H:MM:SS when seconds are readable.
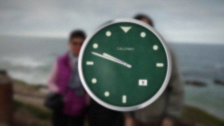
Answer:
**9:48**
